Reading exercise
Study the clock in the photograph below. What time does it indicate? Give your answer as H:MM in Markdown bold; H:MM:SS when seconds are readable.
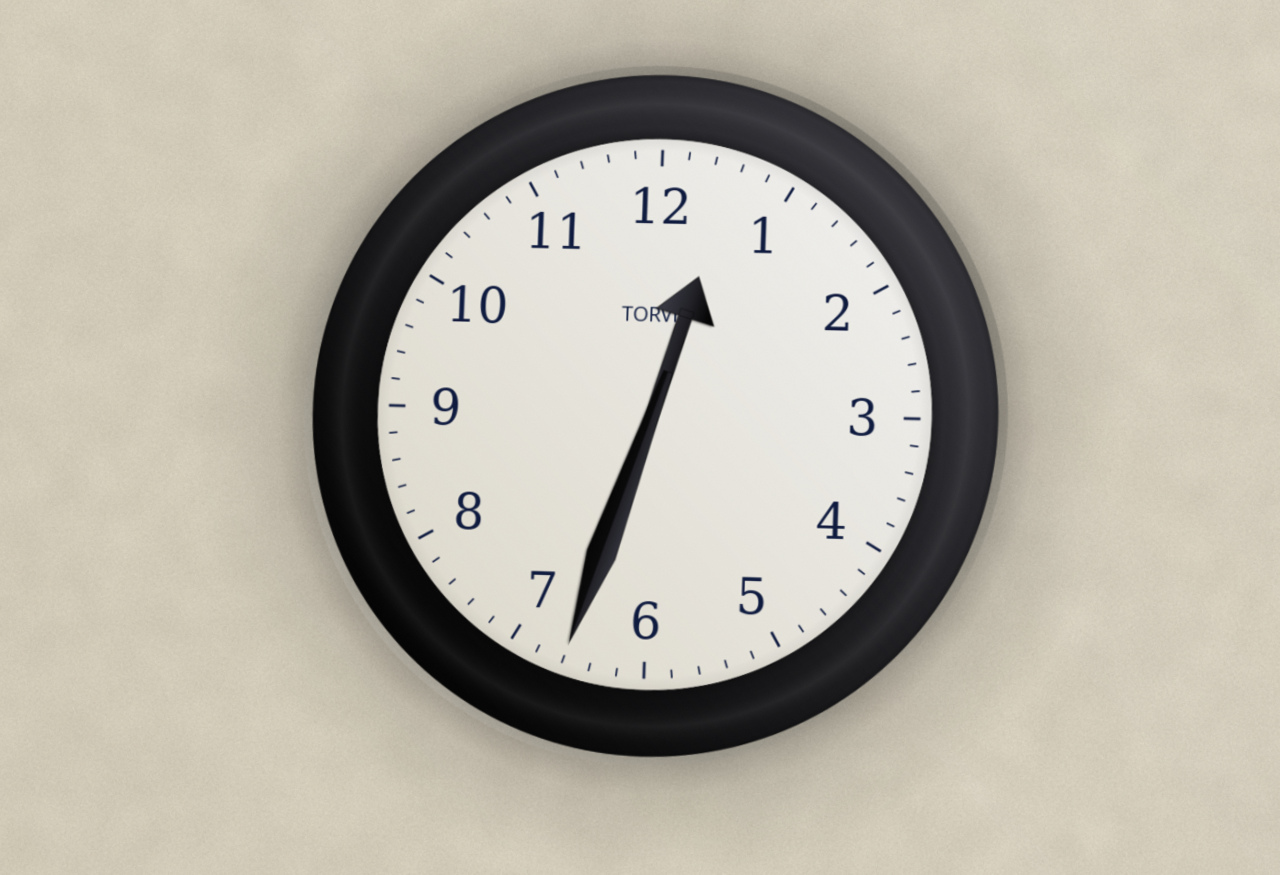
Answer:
**12:33**
